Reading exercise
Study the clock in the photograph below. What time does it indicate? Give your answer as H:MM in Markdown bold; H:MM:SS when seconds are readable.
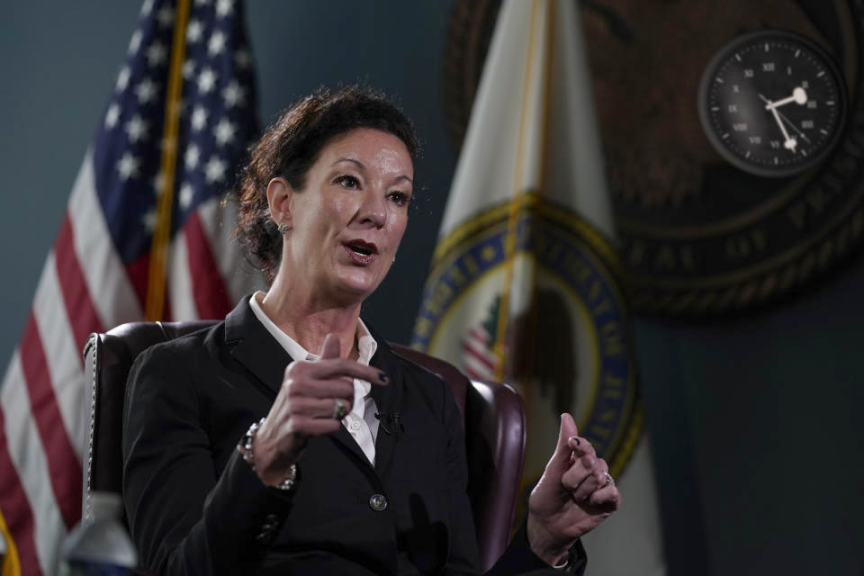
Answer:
**2:26:23**
